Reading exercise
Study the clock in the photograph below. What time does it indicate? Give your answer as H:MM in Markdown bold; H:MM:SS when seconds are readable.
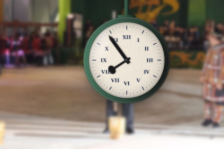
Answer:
**7:54**
